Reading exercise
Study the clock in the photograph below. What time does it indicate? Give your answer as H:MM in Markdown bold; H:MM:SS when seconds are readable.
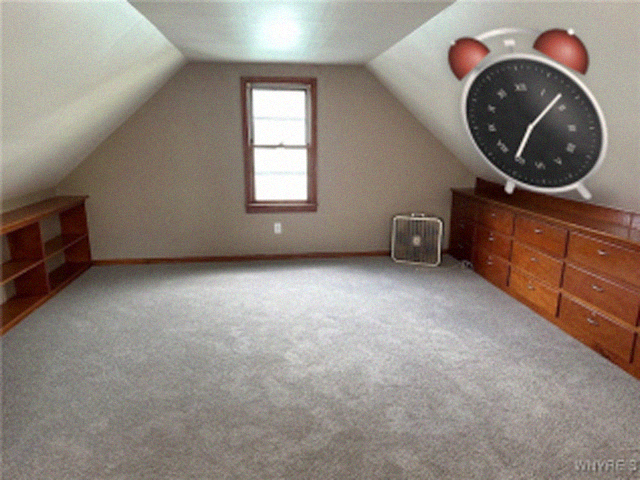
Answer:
**7:08**
